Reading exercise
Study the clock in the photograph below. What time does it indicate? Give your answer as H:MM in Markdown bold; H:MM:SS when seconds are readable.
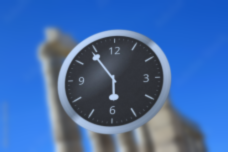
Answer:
**5:54**
